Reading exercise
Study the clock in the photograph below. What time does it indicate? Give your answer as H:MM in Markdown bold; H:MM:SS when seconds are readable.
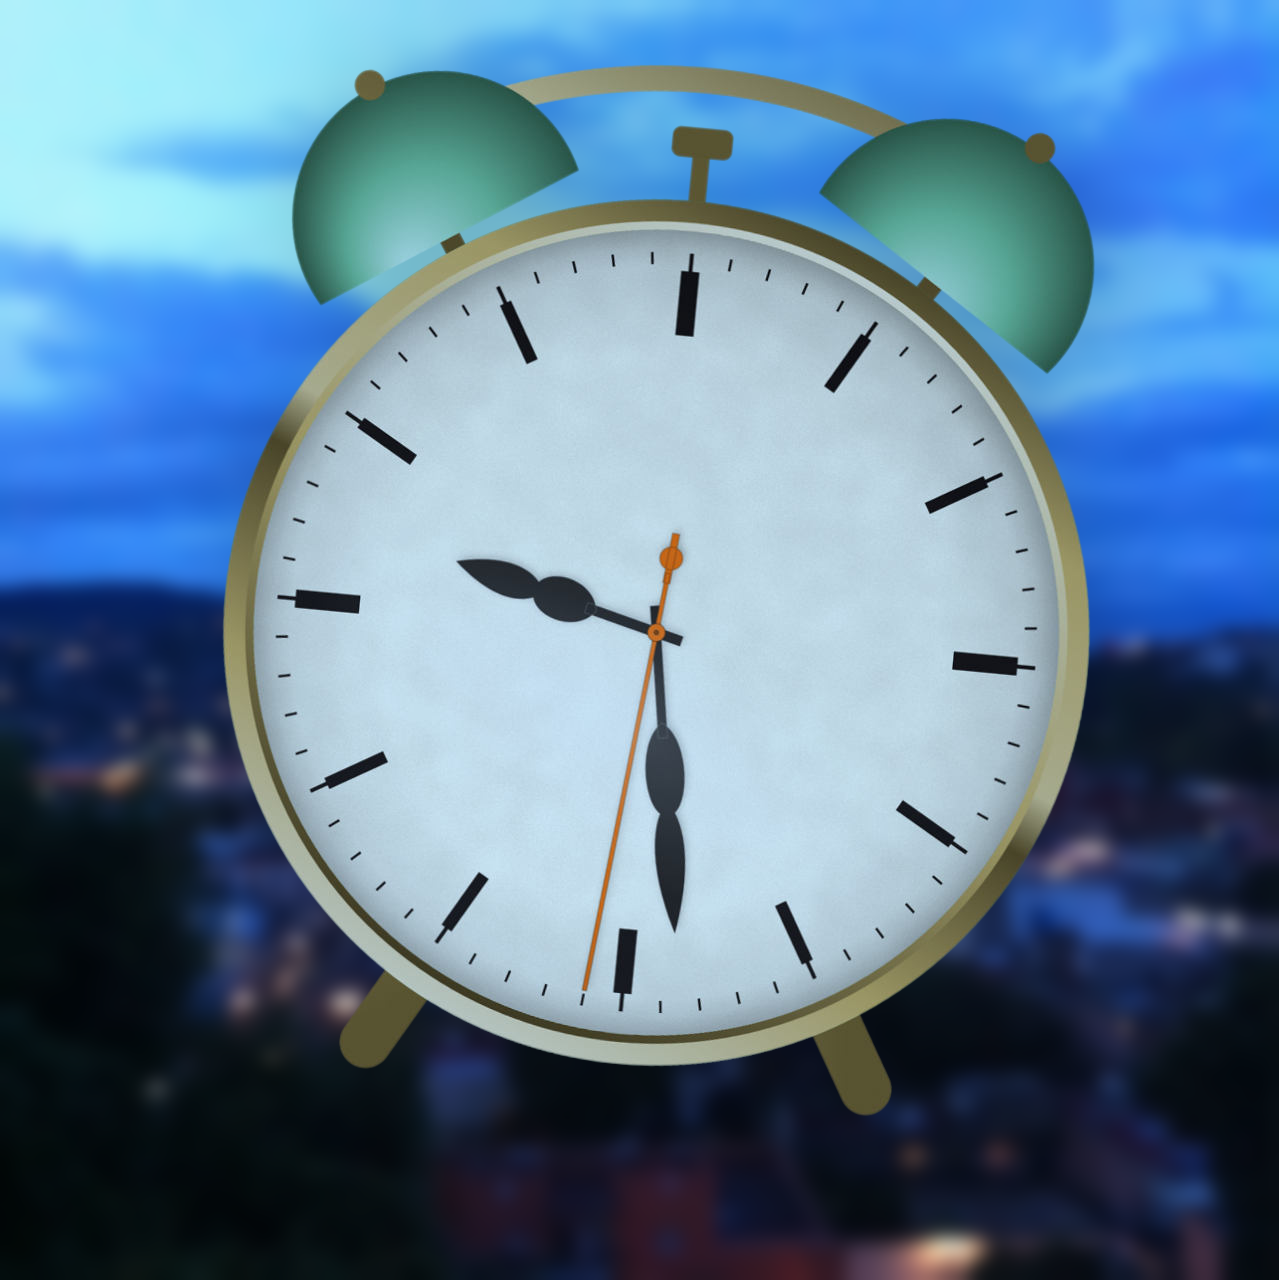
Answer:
**9:28:31**
